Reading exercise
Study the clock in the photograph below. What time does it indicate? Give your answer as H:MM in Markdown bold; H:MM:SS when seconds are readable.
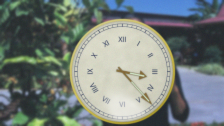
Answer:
**3:23**
